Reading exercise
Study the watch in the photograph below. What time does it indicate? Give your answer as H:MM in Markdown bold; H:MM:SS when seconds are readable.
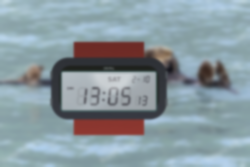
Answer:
**13:05**
